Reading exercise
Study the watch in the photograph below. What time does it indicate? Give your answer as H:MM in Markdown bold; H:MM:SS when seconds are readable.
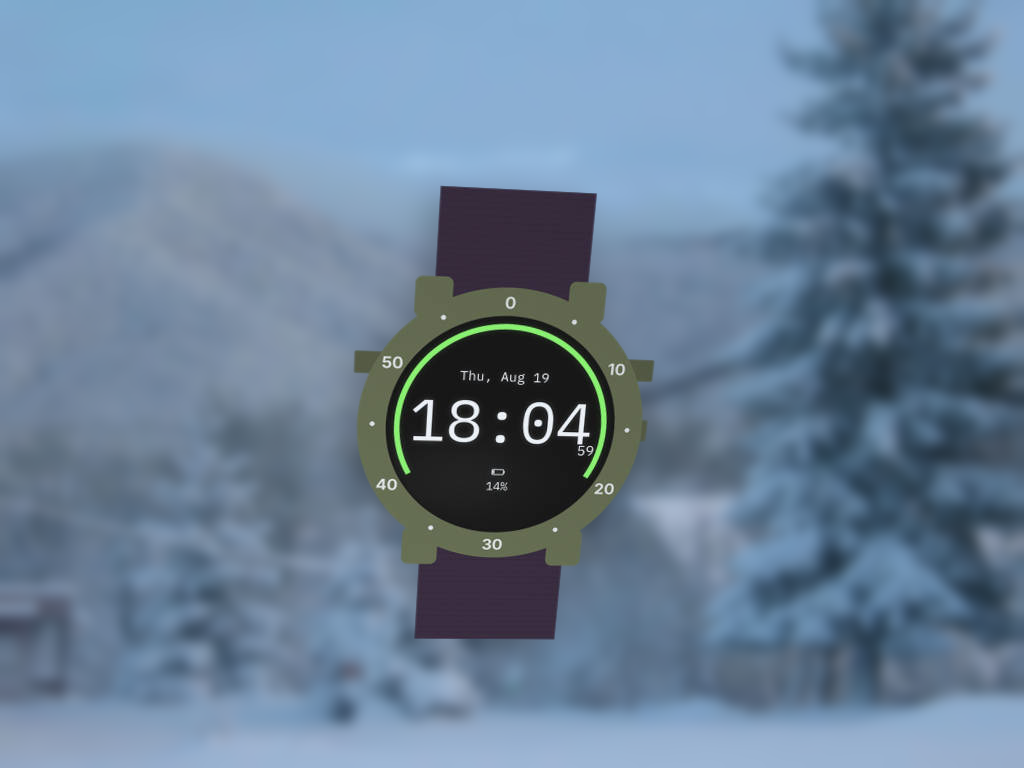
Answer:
**18:04:59**
